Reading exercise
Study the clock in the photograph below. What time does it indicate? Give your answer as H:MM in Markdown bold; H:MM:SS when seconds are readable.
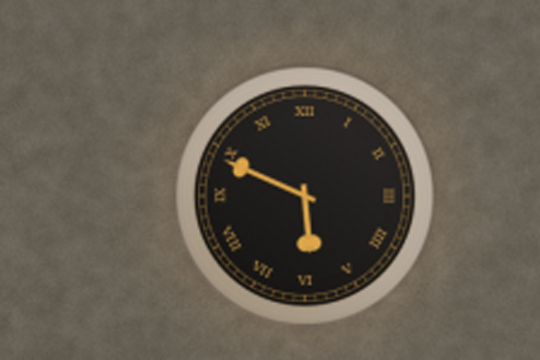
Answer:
**5:49**
